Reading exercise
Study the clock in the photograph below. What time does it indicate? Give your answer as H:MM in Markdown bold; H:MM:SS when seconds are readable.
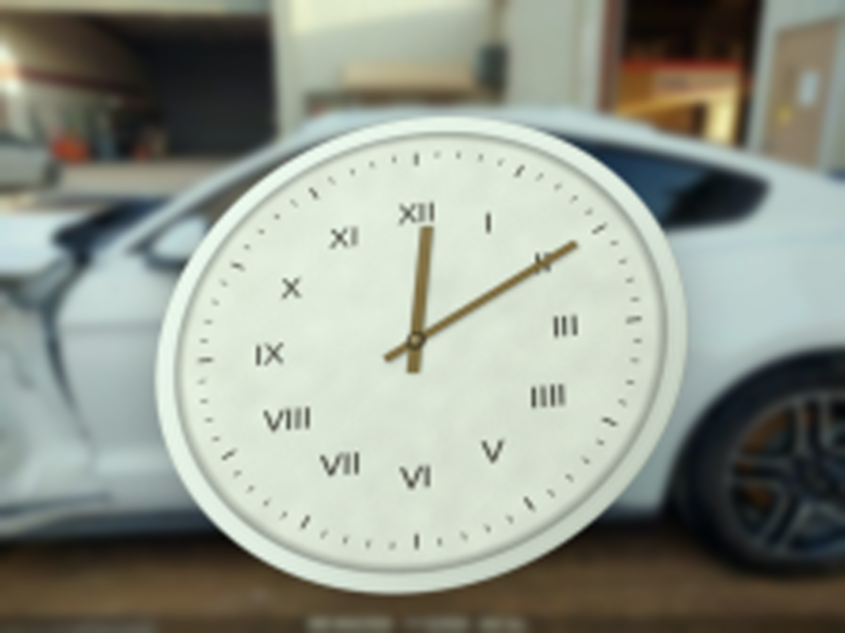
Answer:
**12:10**
